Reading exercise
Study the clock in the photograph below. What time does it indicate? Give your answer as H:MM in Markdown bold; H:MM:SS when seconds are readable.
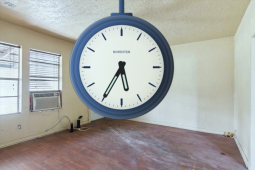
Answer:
**5:35**
